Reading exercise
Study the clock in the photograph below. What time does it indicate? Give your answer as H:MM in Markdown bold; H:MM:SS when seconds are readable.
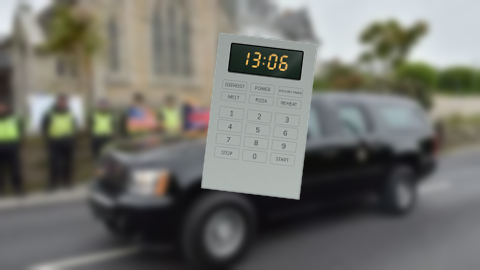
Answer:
**13:06**
